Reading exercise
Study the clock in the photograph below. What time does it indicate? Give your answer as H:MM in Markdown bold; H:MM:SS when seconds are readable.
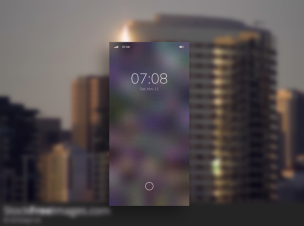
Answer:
**7:08**
